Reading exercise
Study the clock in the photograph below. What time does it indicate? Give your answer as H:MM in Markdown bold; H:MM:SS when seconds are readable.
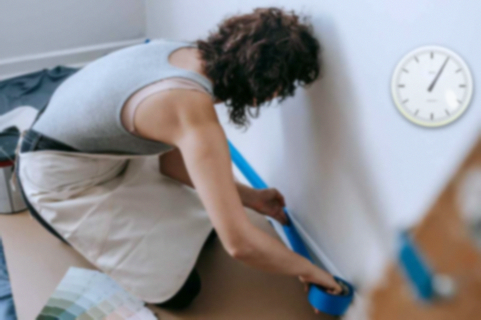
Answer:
**1:05**
